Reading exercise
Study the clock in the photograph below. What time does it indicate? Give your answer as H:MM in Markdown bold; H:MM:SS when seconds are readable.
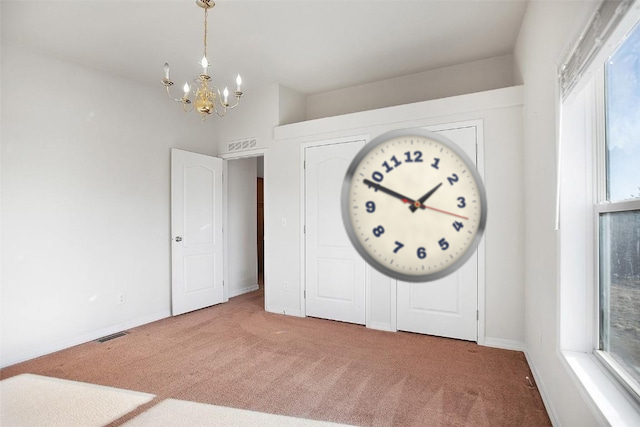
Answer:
**1:49:18**
